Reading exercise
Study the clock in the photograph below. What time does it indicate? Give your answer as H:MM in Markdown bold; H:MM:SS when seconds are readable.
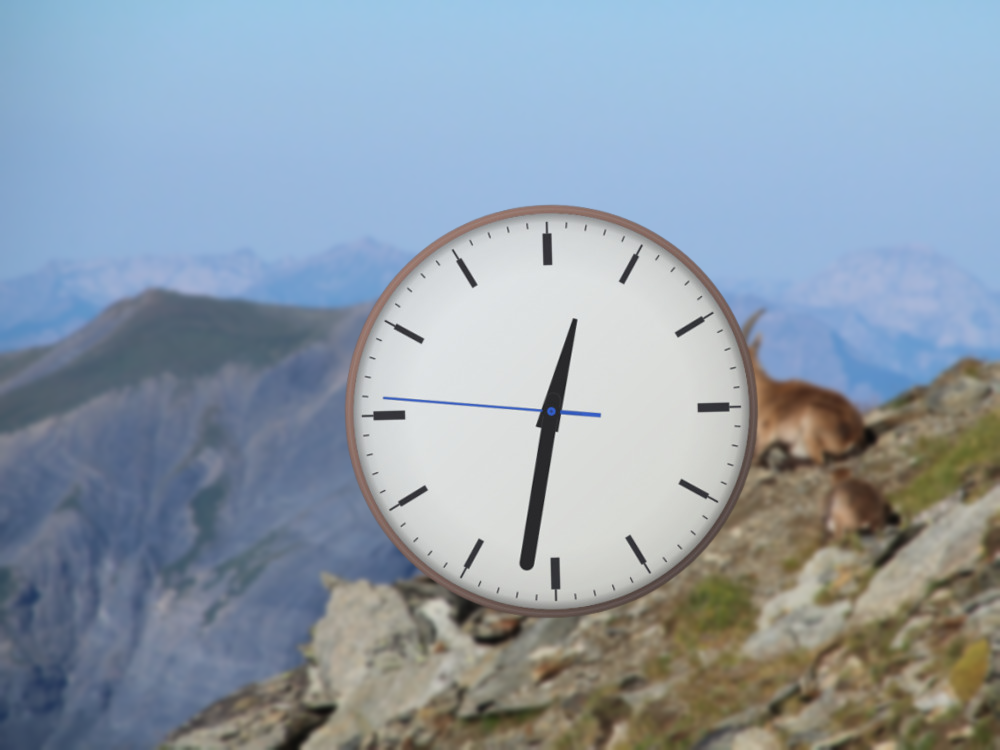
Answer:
**12:31:46**
